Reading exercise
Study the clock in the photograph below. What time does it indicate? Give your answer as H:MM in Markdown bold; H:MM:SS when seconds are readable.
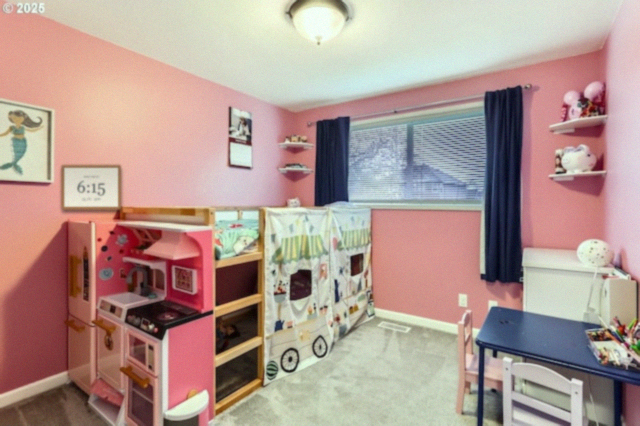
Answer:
**6:15**
